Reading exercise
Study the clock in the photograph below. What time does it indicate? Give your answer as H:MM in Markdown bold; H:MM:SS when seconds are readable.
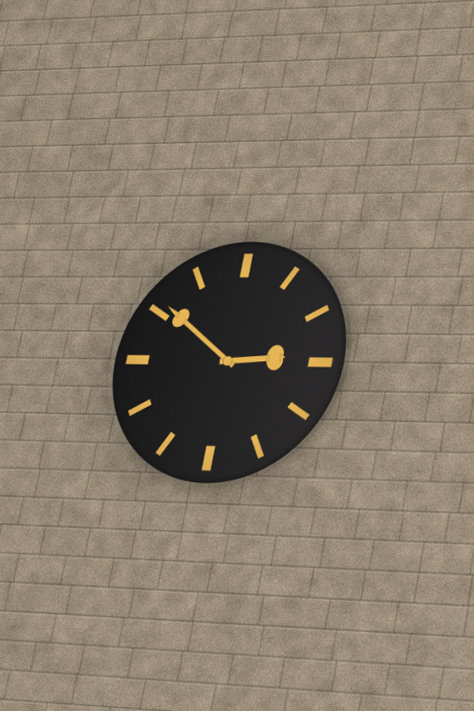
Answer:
**2:51**
